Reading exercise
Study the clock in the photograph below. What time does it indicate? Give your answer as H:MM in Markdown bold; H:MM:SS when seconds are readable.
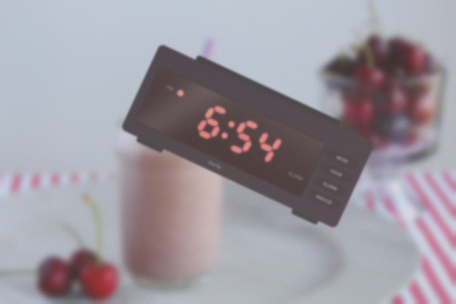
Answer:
**6:54**
